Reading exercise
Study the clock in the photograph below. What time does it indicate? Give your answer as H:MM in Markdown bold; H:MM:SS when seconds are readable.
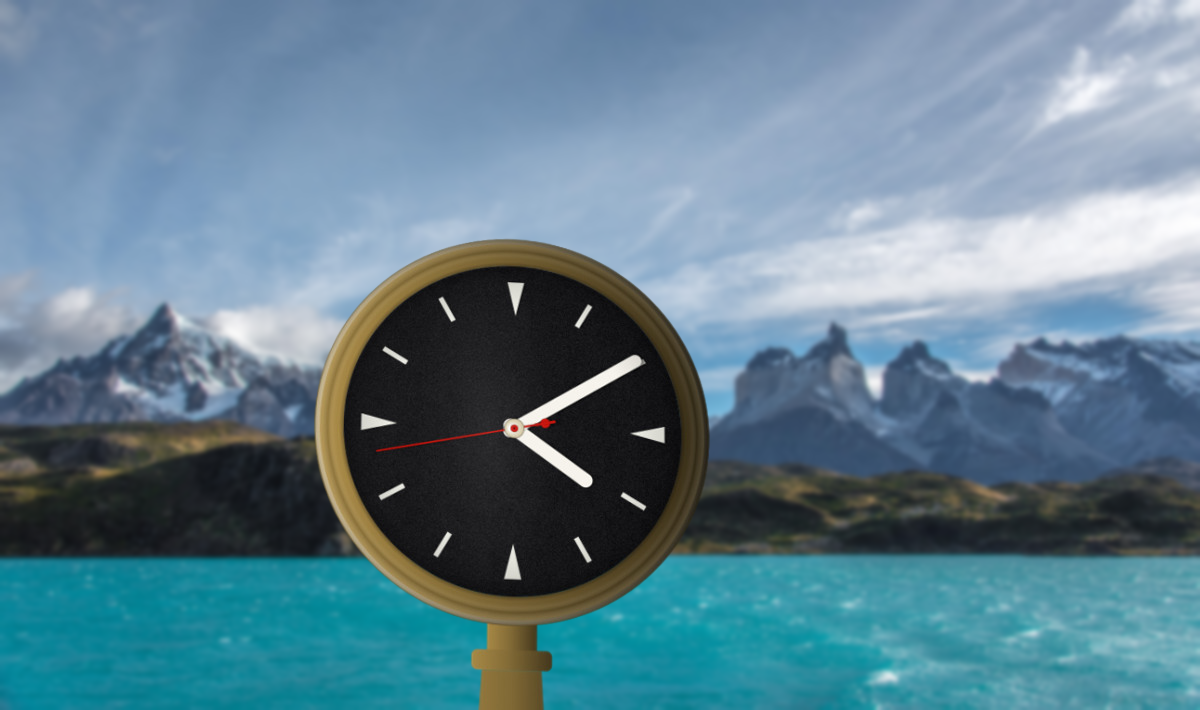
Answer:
**4:09:43**
